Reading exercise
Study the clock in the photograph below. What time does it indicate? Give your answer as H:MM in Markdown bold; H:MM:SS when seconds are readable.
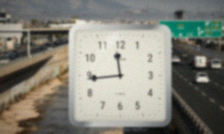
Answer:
**11:44**
